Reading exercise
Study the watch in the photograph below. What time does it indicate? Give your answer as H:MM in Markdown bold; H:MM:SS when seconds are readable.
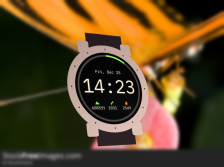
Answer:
**14:23**
